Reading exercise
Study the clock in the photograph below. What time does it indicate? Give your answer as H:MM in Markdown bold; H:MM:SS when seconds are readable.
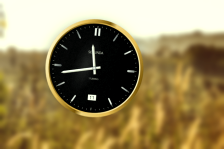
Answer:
**11:43**
